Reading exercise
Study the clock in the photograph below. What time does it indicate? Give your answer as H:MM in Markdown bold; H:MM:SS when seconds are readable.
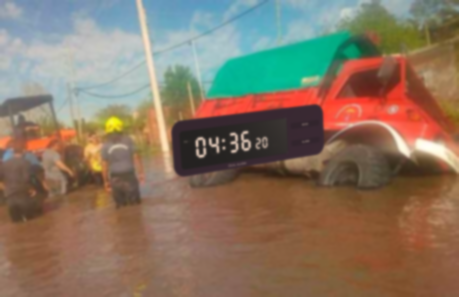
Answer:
**4:36**
